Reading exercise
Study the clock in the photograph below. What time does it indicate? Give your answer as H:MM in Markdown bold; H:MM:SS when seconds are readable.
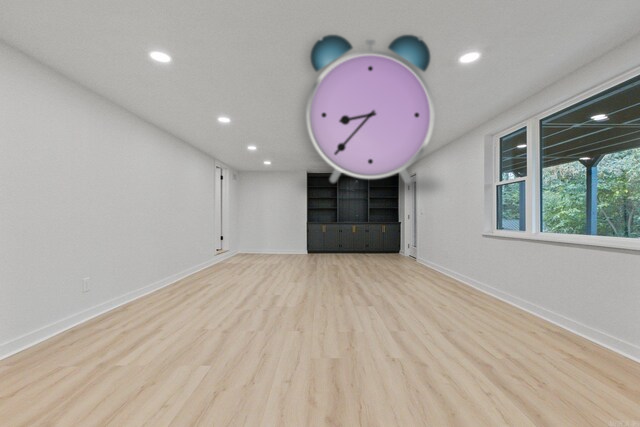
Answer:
**8:37**
